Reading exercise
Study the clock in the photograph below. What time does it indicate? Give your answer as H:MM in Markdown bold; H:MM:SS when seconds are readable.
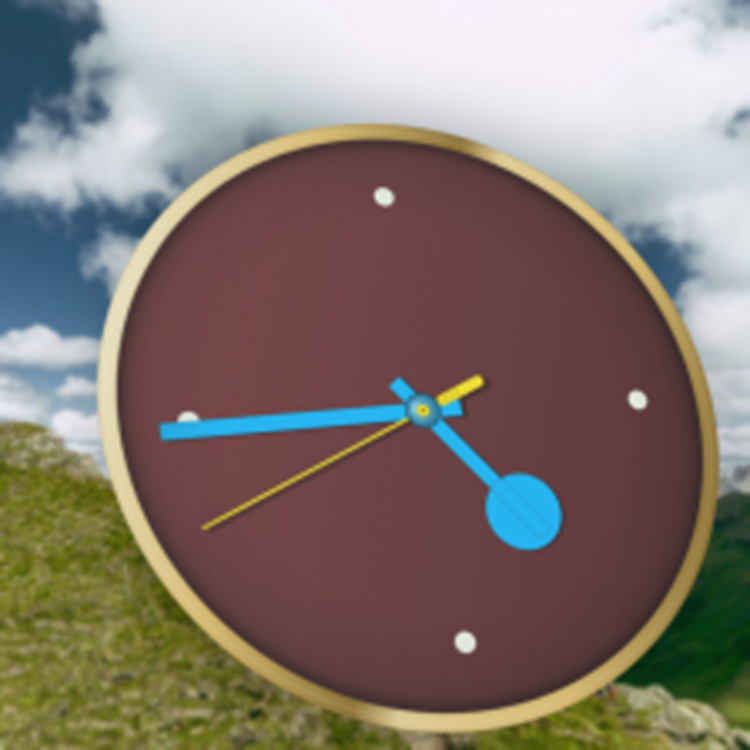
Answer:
**4:44:41**
